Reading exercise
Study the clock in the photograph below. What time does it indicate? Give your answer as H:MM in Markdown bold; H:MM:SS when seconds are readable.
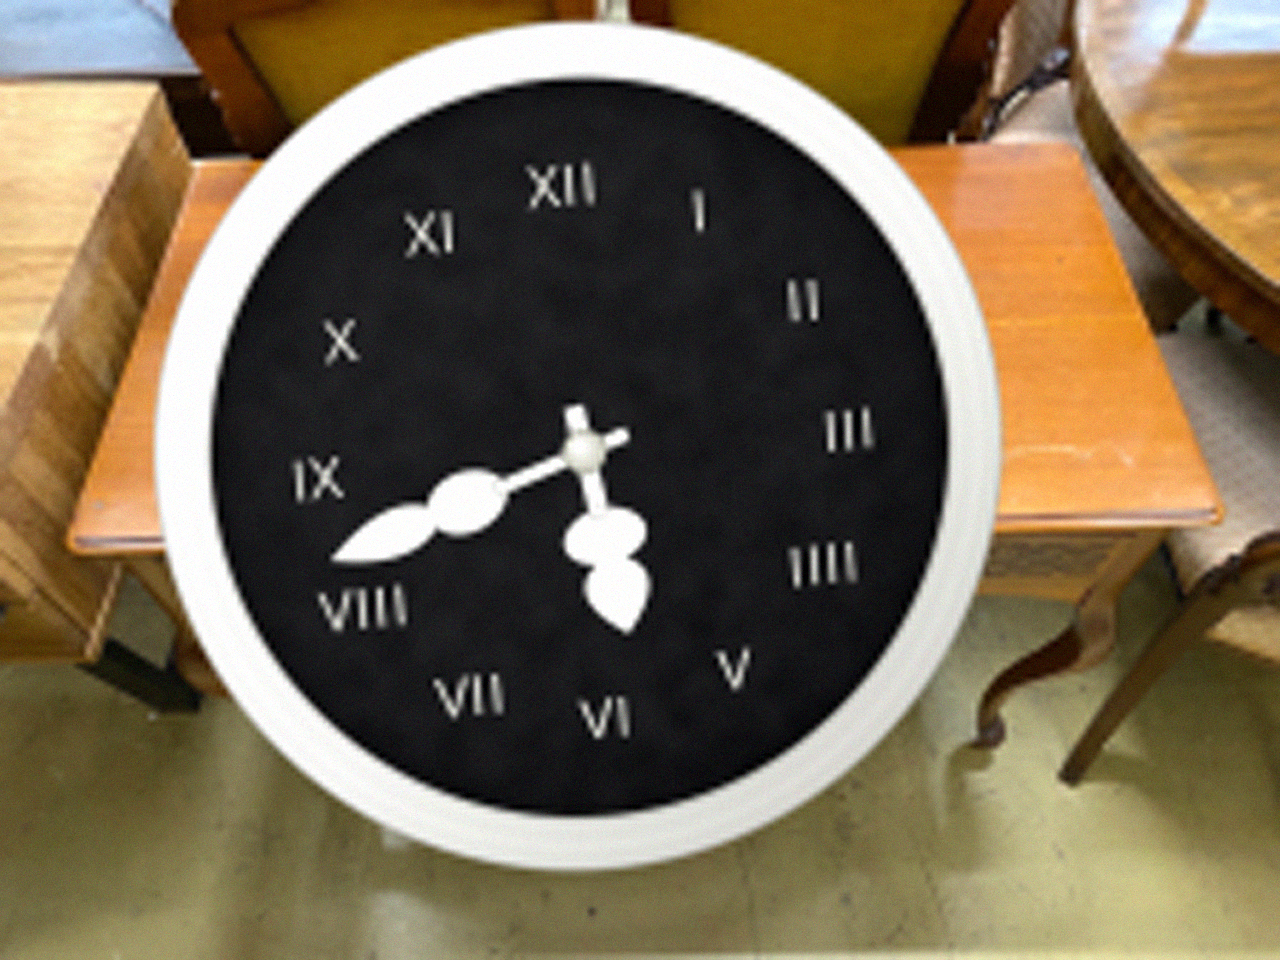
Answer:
**5:42**
